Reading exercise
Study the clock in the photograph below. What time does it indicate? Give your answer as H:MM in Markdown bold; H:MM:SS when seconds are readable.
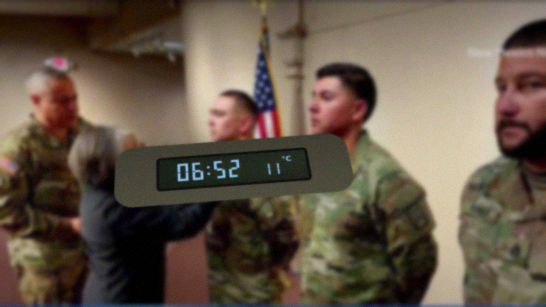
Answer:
**6:52**
